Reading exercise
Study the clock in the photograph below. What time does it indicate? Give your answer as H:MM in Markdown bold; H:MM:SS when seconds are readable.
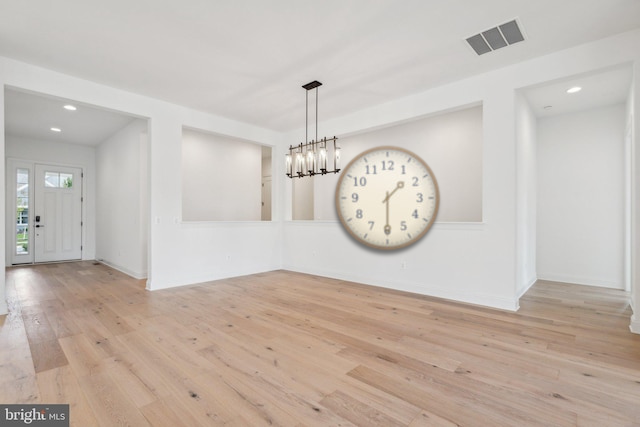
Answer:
**1:30**
